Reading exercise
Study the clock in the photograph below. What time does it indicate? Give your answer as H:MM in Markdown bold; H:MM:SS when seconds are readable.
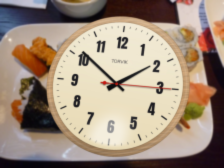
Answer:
**1:51:15**
